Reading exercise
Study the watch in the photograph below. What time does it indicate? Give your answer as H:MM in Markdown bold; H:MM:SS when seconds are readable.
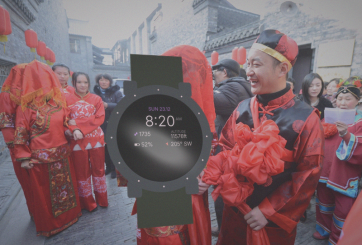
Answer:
**8:20**
